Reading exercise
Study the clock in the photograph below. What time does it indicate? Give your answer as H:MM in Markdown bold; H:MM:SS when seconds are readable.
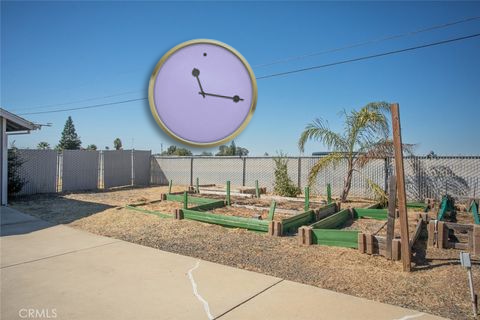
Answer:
**11:16**
